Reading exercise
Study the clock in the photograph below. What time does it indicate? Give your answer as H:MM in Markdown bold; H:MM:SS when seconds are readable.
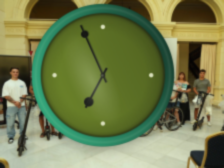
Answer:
**6:56**
